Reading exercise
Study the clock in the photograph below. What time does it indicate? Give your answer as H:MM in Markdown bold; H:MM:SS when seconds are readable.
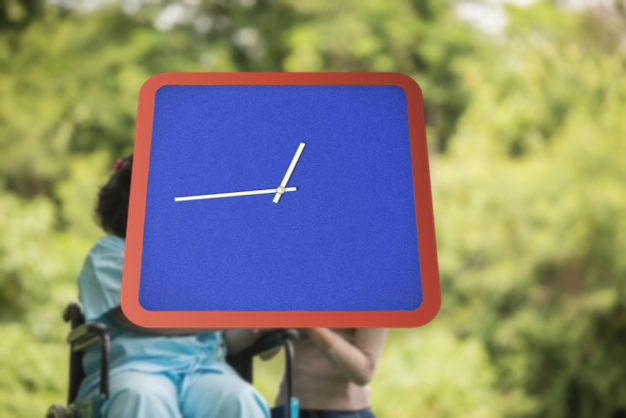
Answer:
**12:44**
